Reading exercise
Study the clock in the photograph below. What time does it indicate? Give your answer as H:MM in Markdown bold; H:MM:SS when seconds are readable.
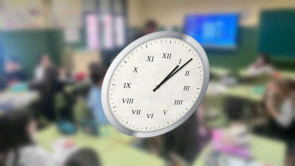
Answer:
**1:07**
